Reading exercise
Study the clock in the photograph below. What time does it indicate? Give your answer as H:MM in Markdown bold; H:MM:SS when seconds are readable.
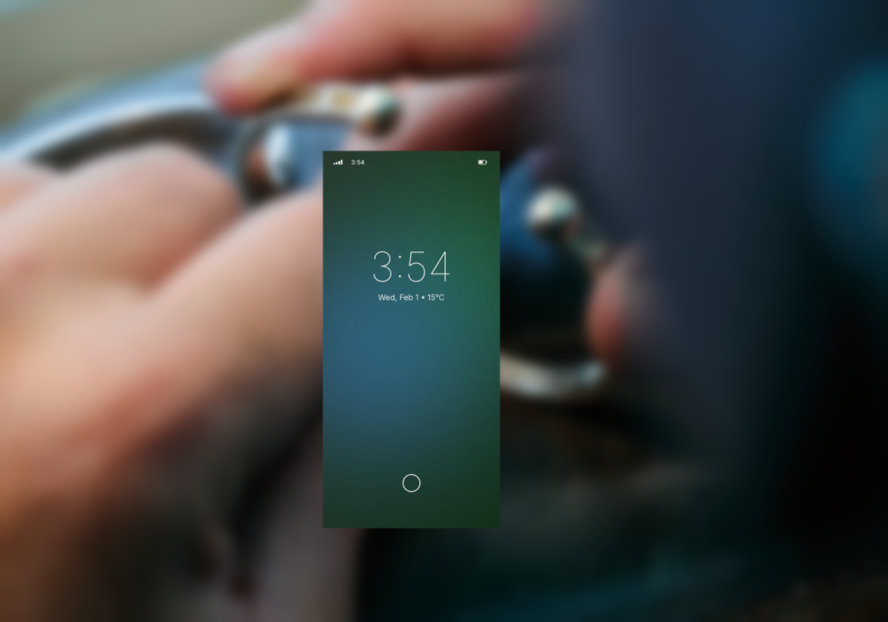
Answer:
**3:54**
